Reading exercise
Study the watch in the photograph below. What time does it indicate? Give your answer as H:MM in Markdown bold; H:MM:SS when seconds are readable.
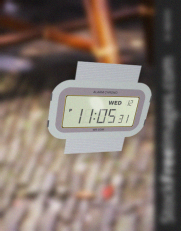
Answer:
**11:05:31**
